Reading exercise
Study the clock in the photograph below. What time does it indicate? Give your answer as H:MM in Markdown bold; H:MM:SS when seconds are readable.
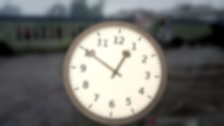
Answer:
**12:50**
